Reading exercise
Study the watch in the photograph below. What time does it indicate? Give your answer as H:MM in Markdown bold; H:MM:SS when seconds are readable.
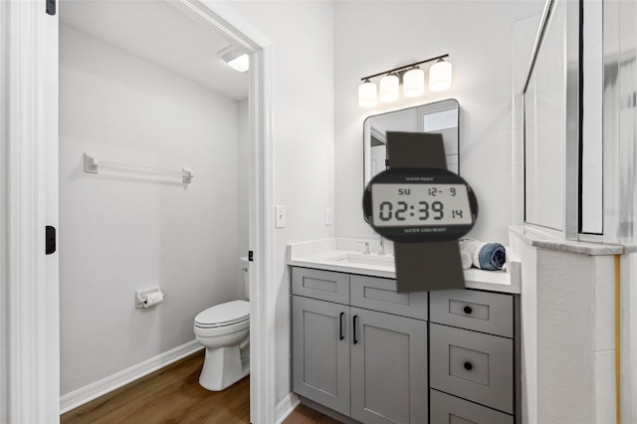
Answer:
**2:39:14**
